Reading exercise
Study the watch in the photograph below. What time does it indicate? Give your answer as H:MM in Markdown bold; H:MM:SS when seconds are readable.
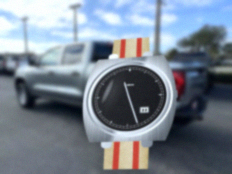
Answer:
**11:27**
